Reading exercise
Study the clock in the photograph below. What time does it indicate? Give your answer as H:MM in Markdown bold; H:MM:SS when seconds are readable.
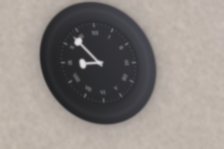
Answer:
**8:53**
